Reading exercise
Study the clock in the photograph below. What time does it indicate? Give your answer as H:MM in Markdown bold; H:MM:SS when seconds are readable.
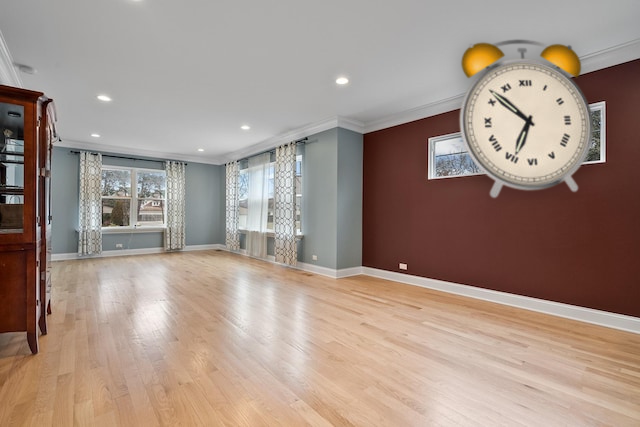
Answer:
**6:52**
